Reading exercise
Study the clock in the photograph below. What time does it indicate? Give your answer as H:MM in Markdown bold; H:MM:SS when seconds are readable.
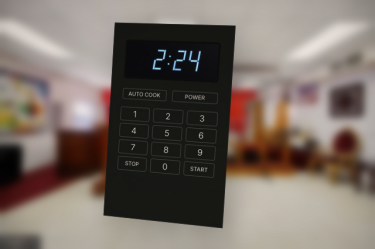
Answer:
**2:24**
